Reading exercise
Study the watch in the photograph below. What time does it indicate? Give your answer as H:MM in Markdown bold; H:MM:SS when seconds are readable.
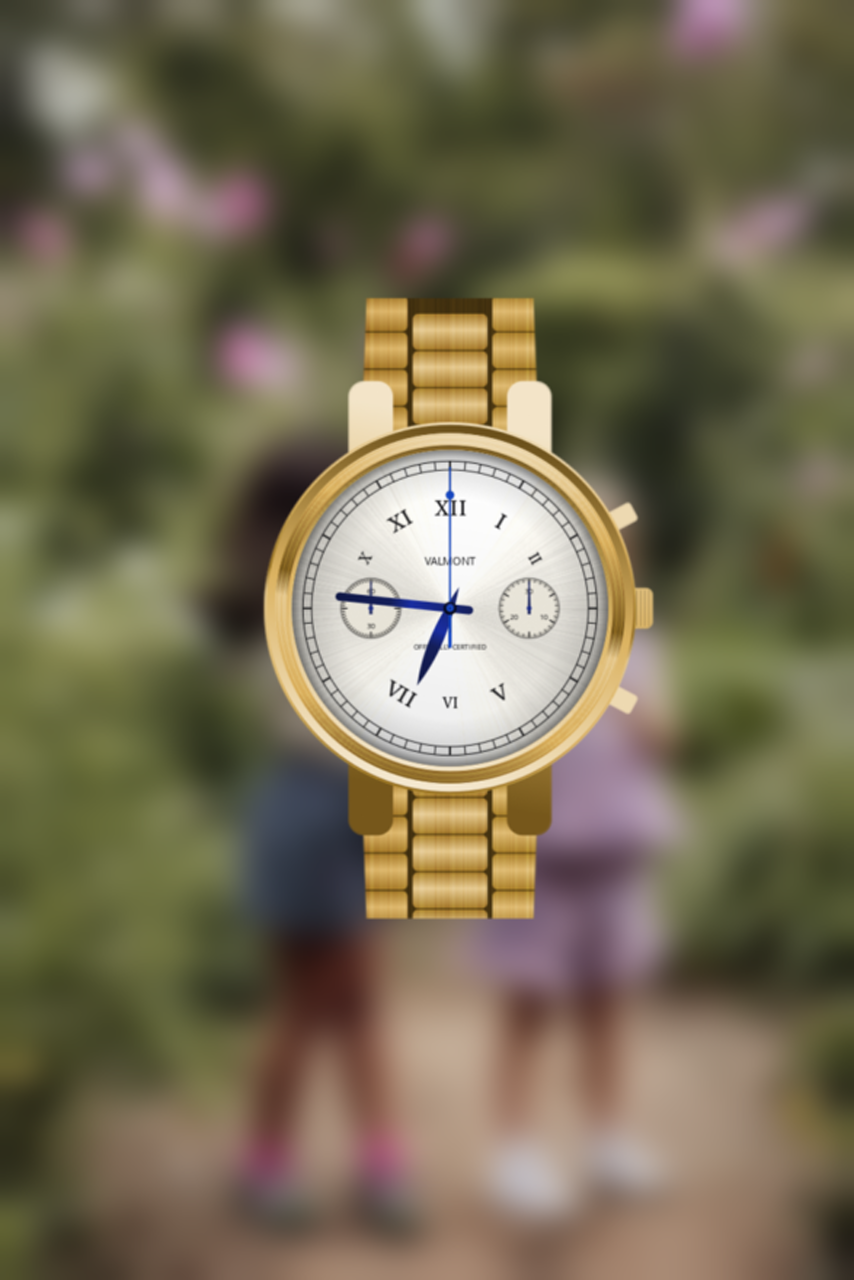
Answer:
**6:46**
